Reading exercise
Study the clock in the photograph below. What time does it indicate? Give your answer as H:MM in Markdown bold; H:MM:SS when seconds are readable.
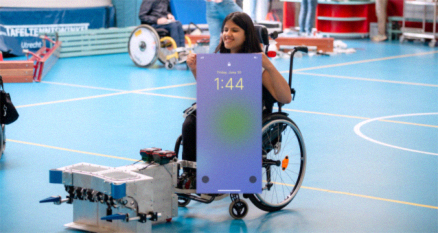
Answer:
**1:44**
